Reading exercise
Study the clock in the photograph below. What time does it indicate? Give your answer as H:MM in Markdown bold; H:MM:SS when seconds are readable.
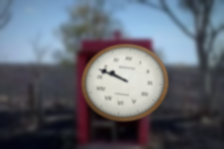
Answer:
**9:48**
